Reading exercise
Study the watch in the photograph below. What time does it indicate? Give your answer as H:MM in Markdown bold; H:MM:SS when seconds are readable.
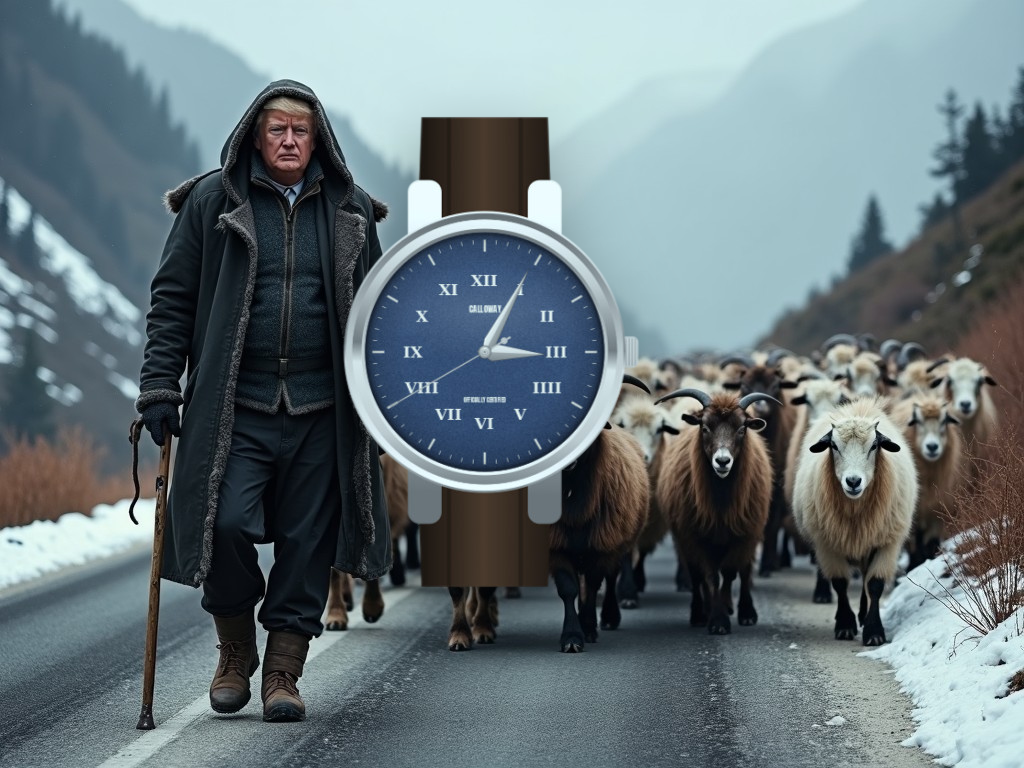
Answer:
**3:04:40**
